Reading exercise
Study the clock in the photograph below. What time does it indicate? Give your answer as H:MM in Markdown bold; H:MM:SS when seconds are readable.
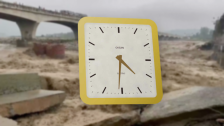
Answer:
**4:31**
